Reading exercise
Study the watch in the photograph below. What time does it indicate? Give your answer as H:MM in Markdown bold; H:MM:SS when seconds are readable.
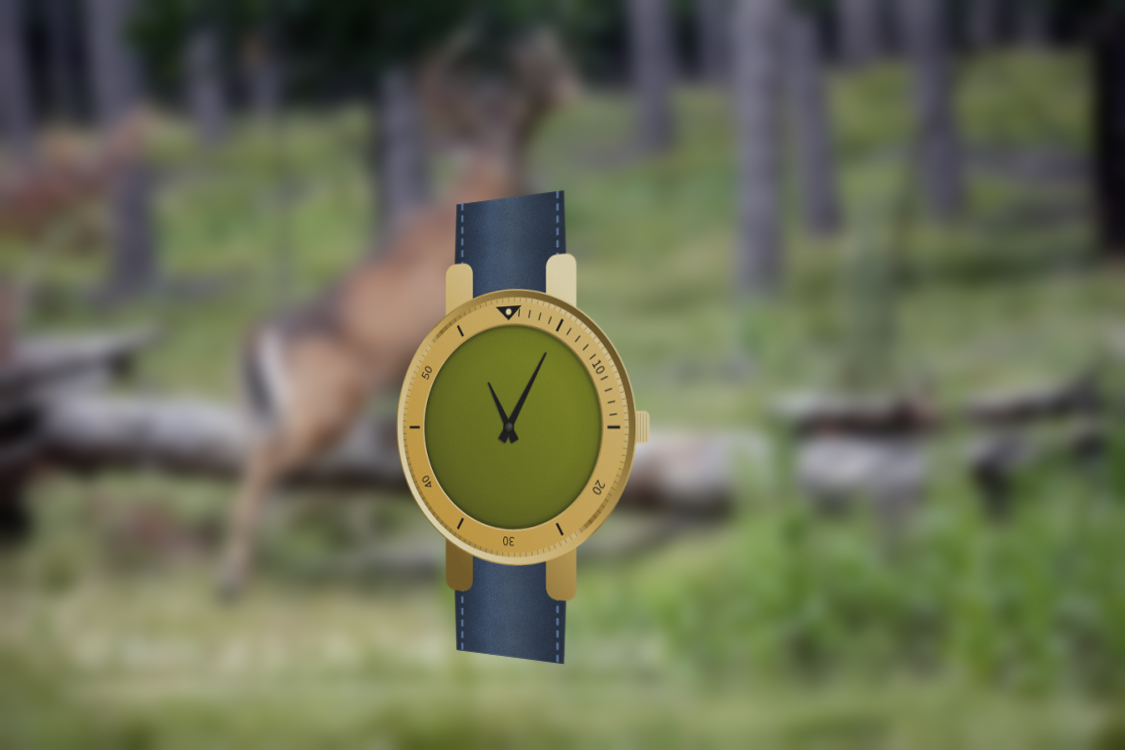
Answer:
**11:05**
